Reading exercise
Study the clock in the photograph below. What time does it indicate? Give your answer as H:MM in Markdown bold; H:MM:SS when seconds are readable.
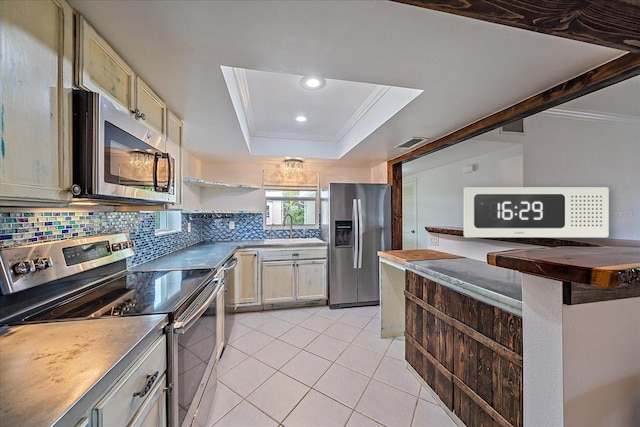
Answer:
**16:29**
